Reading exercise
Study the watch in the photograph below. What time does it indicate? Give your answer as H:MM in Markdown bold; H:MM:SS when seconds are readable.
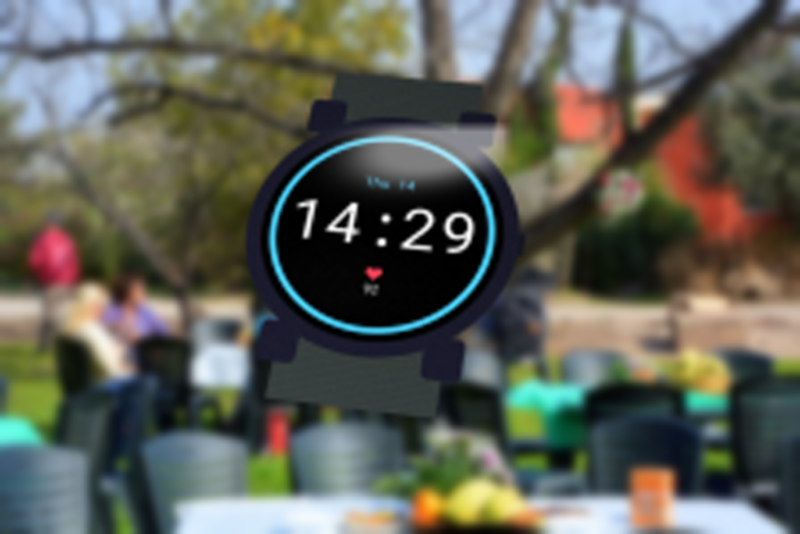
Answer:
**14:29**
